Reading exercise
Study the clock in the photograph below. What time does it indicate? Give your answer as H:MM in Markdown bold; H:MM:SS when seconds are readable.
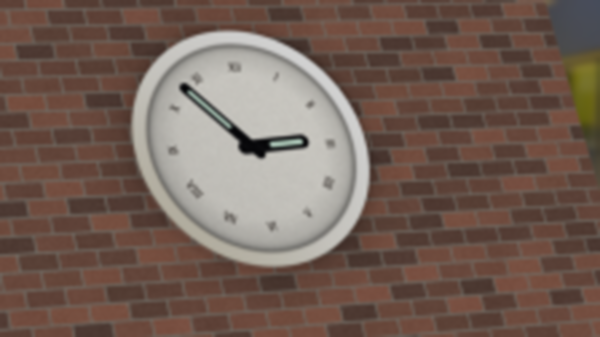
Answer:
**2:53**
